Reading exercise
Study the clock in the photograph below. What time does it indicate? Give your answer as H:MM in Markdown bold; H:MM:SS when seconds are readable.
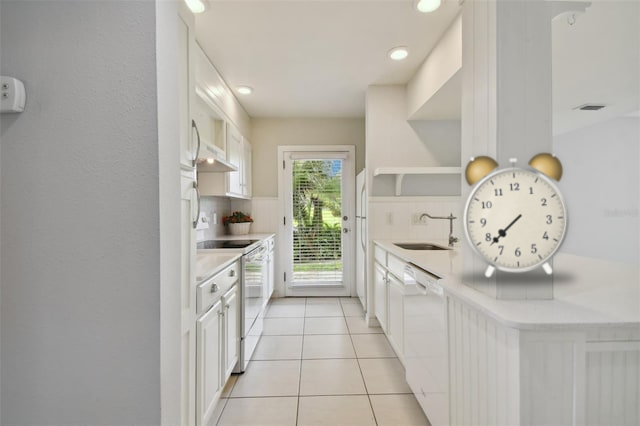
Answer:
**7:38**
